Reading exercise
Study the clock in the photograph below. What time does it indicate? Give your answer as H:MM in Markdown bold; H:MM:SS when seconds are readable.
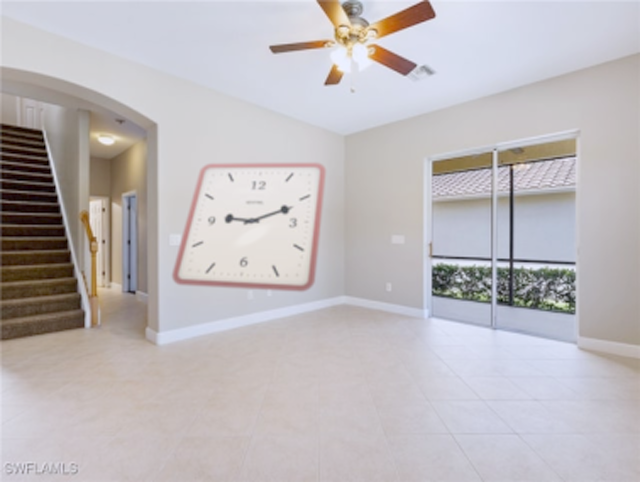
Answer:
**9:11**
